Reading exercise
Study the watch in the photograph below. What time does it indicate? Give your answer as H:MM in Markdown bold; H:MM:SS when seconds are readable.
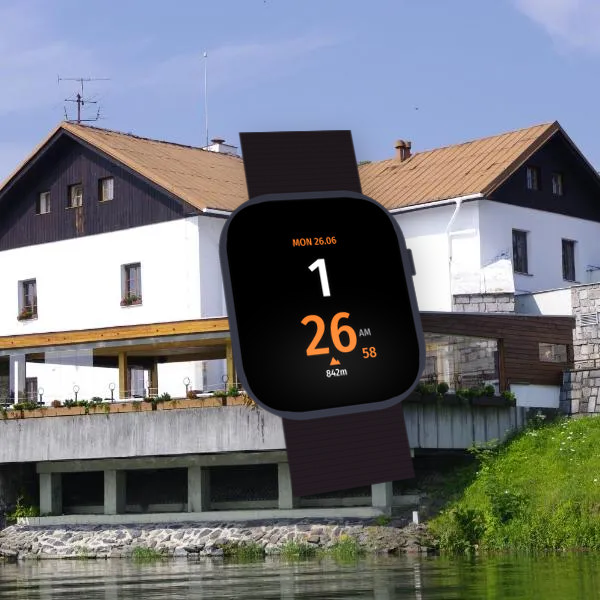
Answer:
**1:26:58**
